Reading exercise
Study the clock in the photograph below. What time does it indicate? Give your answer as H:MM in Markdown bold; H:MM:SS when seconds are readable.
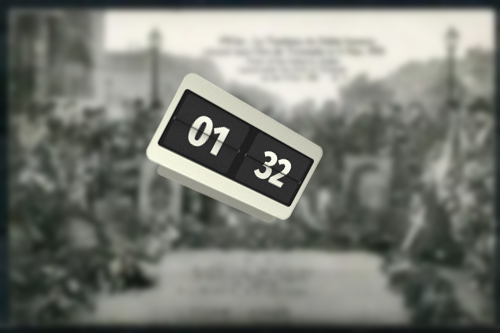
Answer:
**1:32**
